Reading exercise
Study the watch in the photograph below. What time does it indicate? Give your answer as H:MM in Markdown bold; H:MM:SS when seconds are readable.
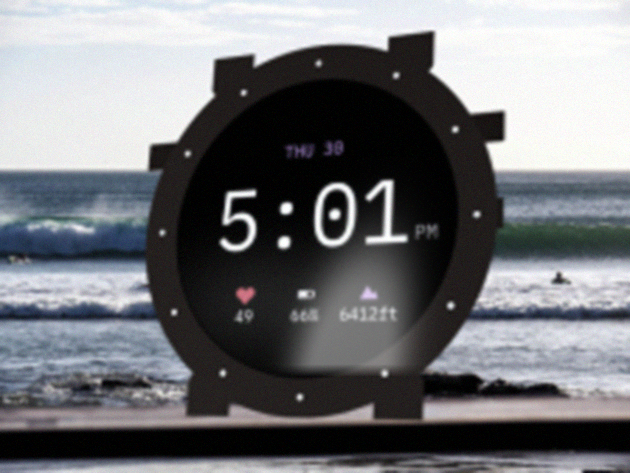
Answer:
**5:01**
